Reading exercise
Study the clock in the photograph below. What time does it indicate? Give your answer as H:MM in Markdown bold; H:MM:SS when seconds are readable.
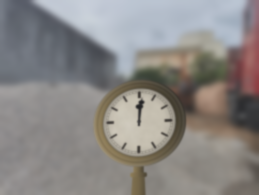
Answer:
**12:01**
